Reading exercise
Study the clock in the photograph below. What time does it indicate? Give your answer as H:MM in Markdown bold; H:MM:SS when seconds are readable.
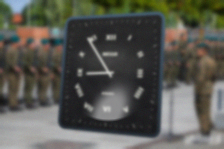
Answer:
**8:54**
